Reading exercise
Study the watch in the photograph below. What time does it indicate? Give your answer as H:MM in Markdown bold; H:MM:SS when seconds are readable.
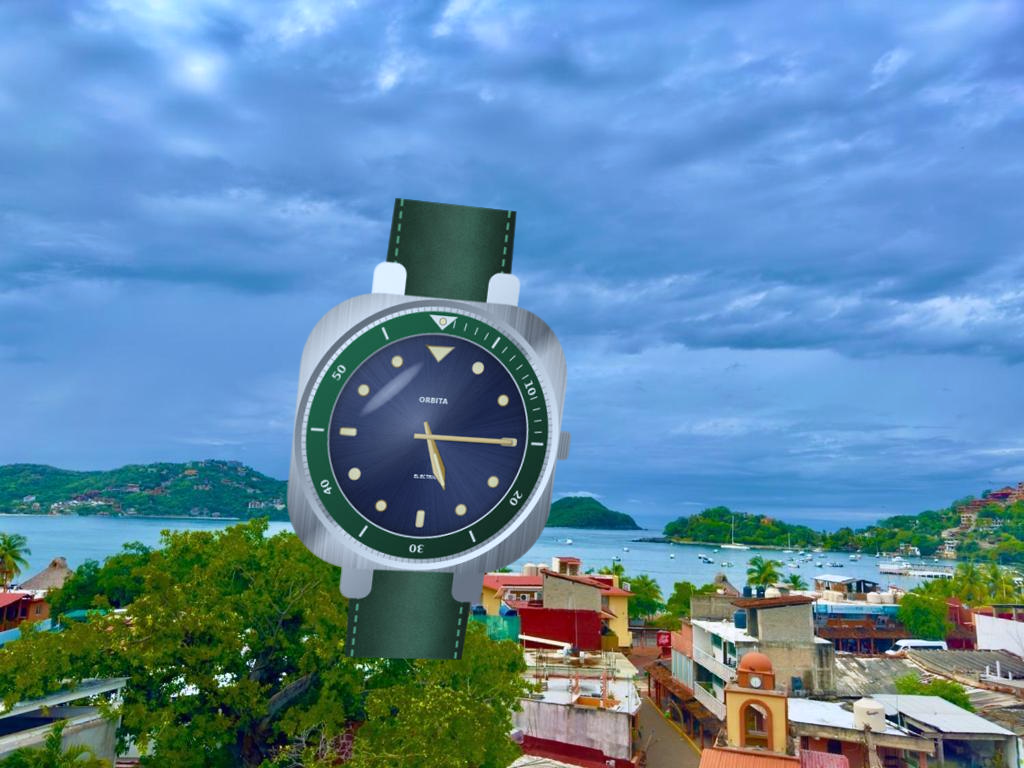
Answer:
**5:15**
